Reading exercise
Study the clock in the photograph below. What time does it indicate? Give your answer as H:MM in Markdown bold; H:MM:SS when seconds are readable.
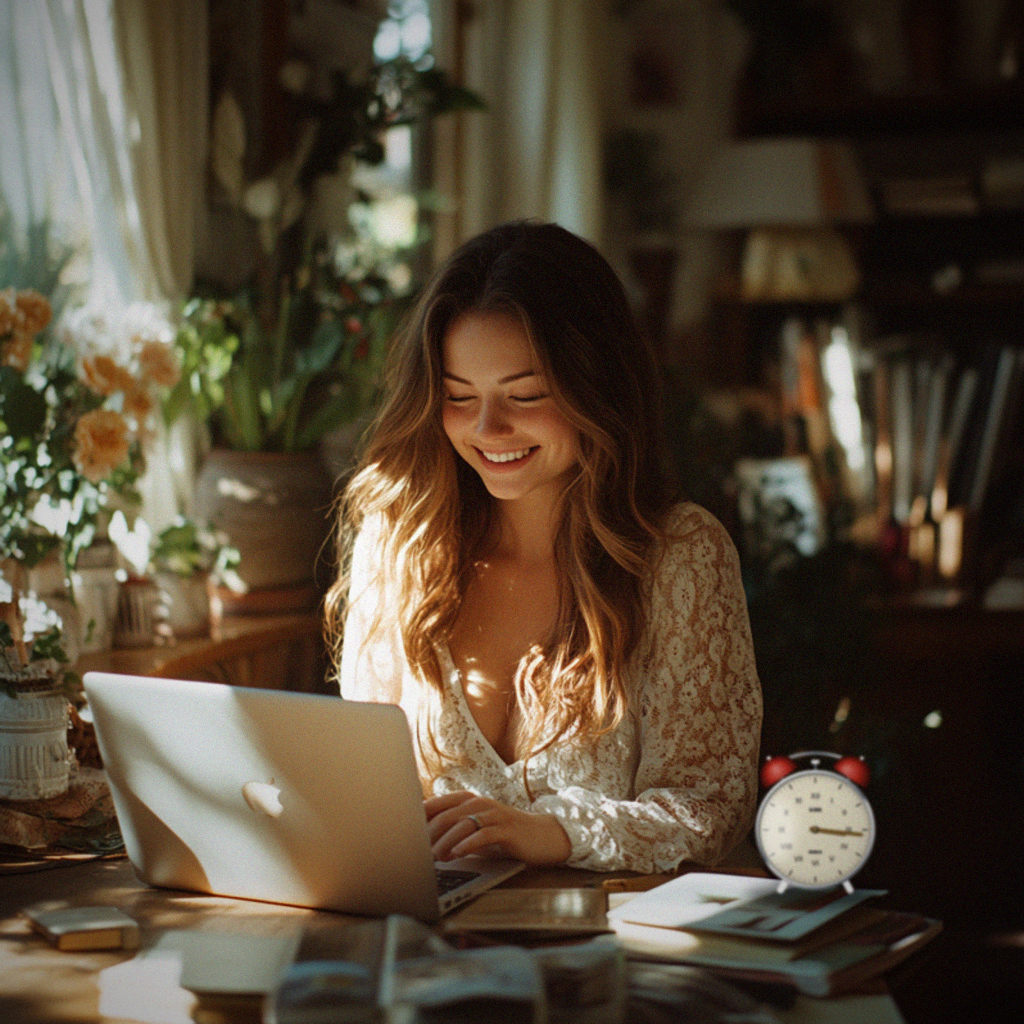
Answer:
**3:16**
